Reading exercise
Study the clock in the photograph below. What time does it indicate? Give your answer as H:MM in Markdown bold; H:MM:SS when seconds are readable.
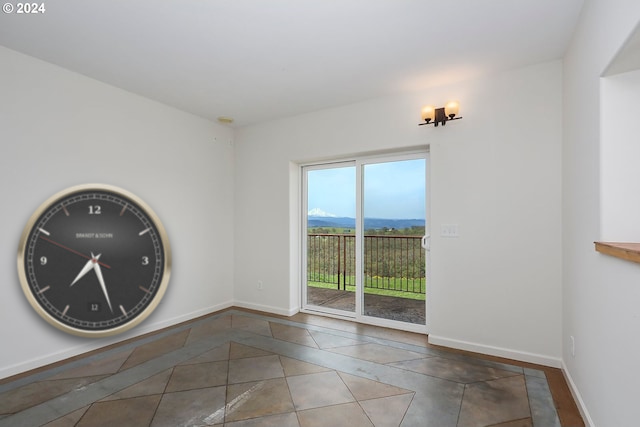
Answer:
**7:26:49**
